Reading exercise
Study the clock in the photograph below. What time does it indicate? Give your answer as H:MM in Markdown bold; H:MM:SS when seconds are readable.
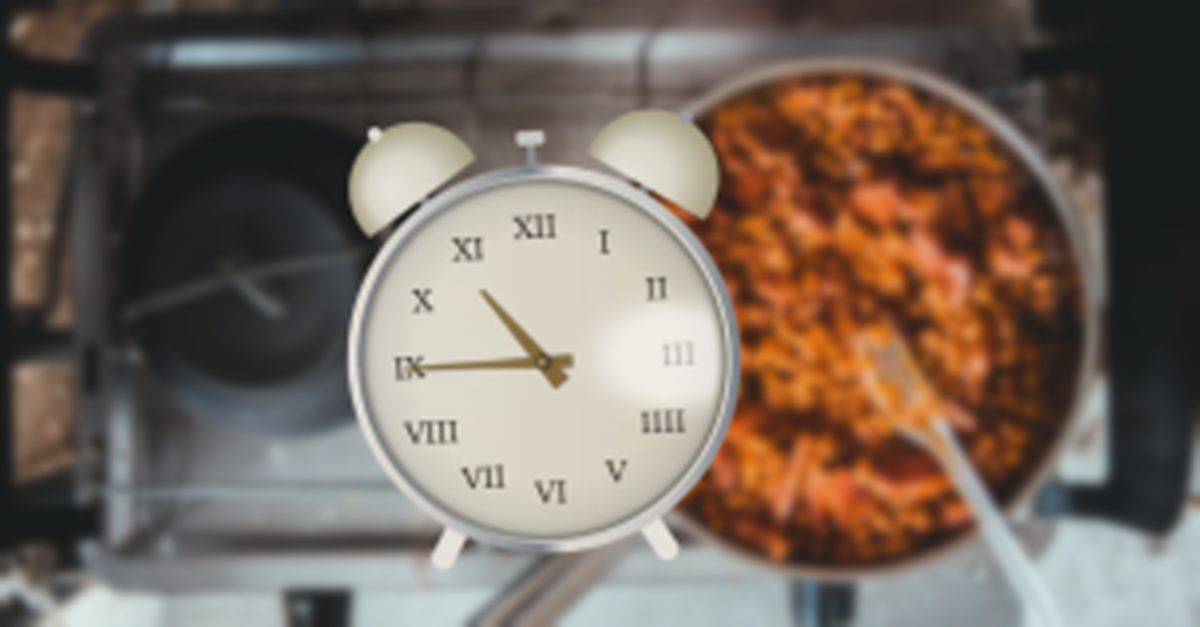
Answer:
**10:45**
